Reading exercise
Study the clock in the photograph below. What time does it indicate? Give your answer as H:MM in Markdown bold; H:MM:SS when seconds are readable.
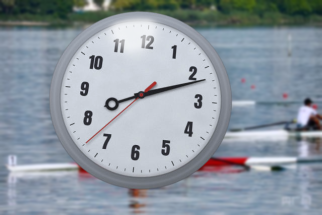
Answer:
**8:11:37**
